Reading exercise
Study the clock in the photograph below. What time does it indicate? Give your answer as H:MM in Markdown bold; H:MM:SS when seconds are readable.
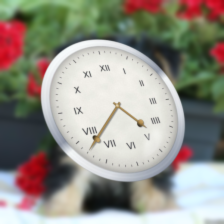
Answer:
**4:38**
